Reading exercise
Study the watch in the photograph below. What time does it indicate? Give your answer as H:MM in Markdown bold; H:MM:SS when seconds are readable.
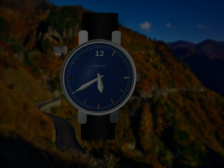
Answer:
**5:40**
